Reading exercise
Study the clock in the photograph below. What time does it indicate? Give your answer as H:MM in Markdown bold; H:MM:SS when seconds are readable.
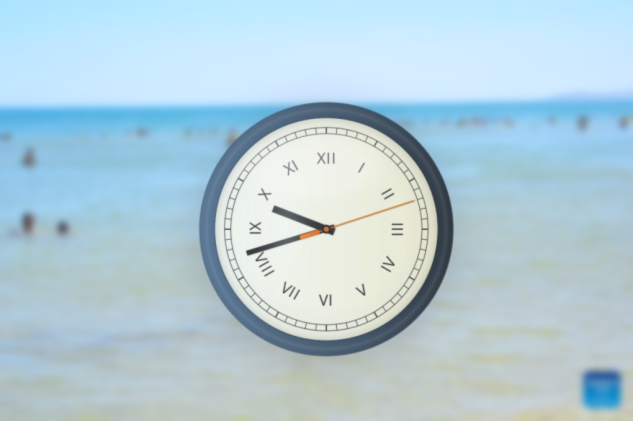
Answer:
**9:42:12**
